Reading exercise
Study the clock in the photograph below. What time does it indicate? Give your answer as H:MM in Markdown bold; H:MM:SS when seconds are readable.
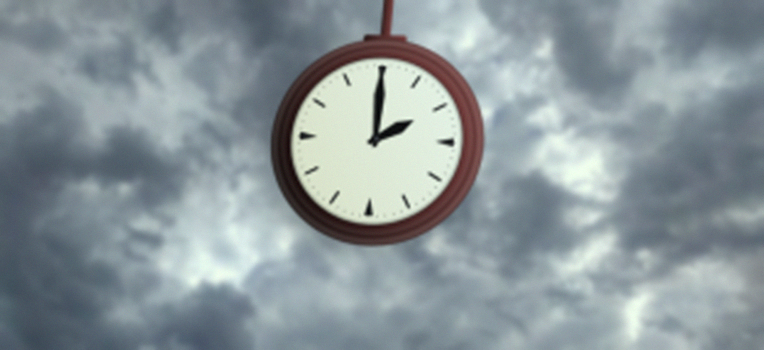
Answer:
**2:00**
